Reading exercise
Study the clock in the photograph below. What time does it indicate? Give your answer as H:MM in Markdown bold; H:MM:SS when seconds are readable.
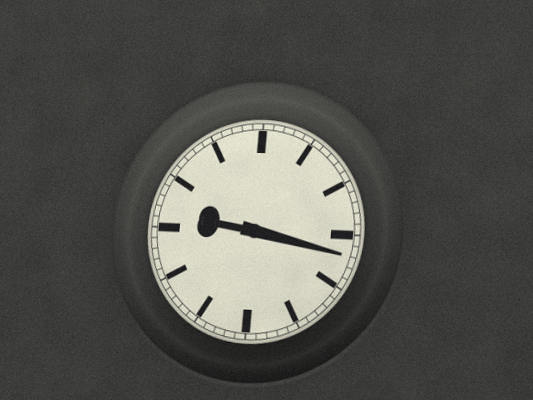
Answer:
**9:17**
